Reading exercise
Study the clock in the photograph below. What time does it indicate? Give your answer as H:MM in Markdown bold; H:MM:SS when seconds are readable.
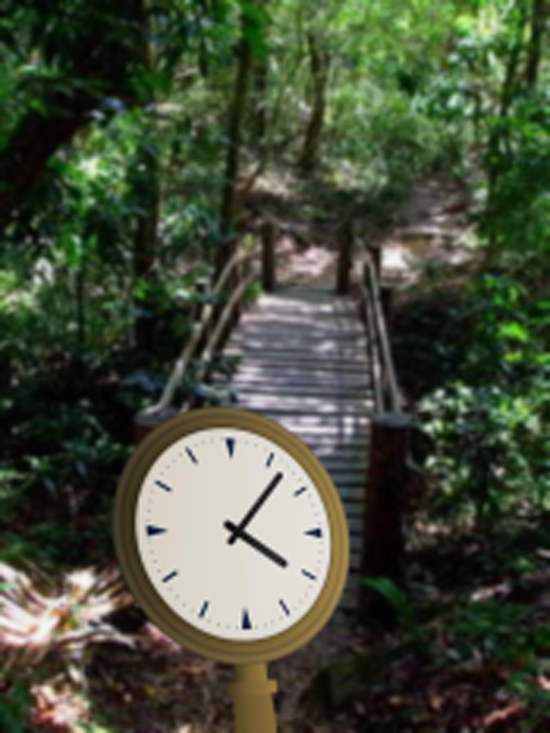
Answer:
**4:07**
